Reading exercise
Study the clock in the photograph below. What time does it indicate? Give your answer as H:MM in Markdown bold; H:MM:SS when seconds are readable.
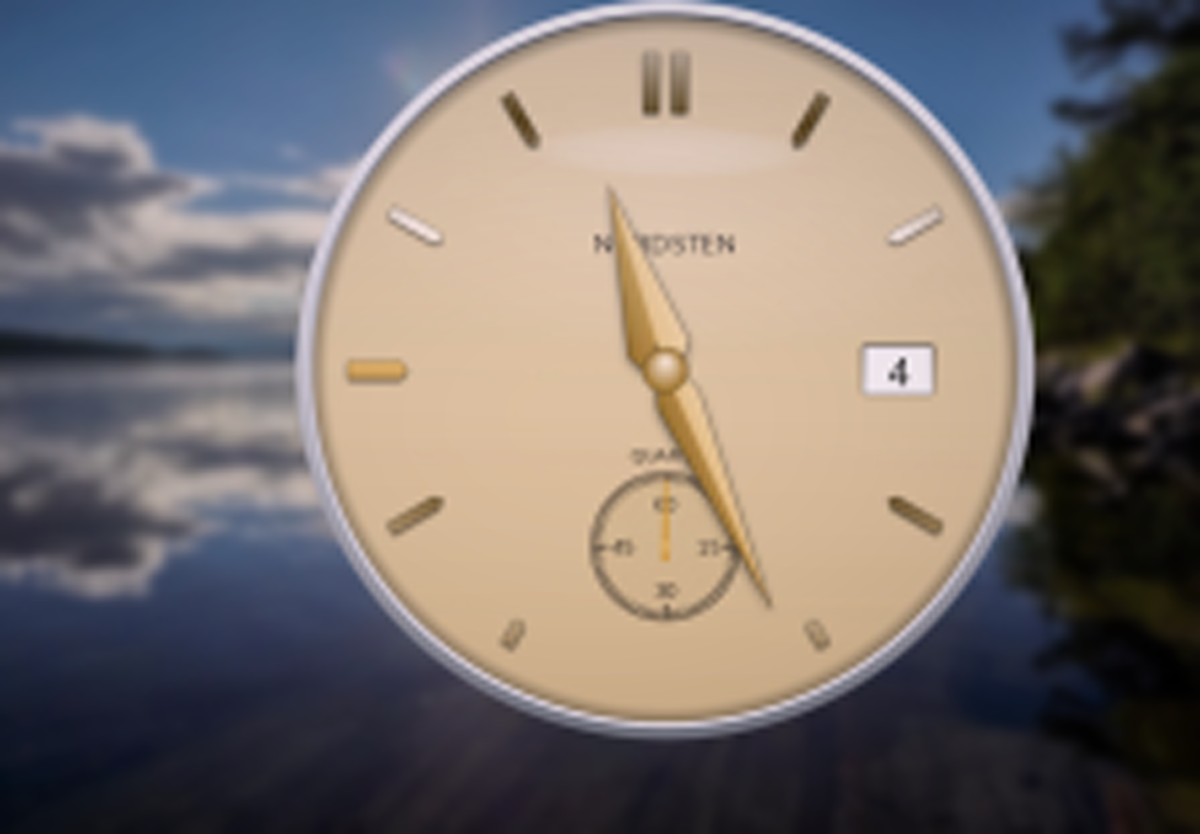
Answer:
**11:26**
